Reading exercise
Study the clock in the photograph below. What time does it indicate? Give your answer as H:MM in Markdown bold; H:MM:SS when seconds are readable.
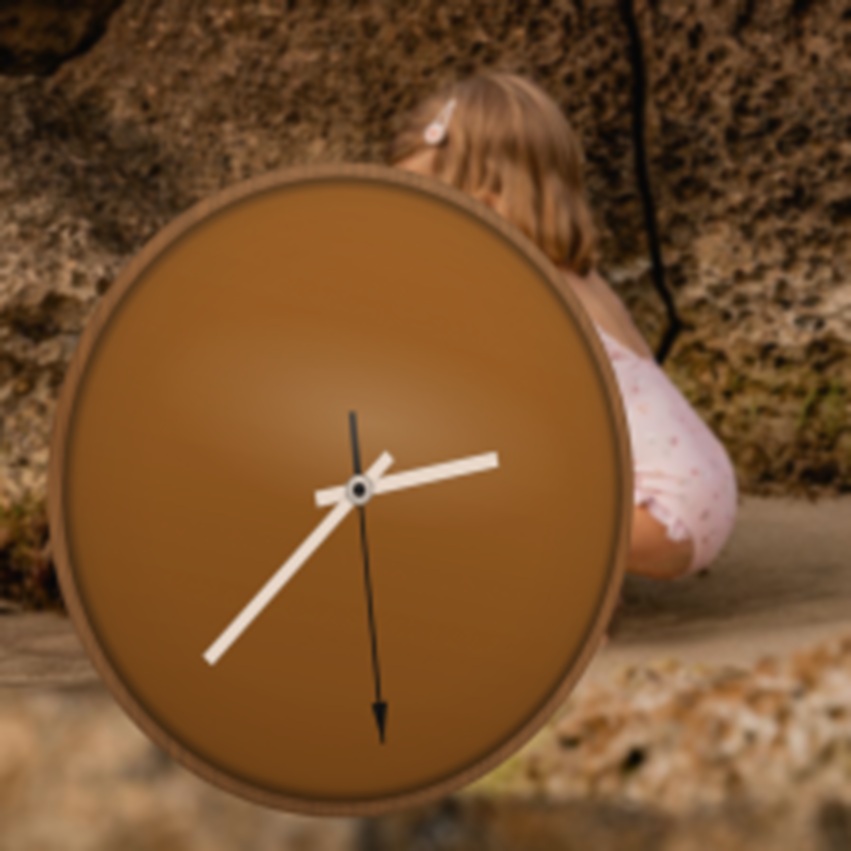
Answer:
**2:37:29**
